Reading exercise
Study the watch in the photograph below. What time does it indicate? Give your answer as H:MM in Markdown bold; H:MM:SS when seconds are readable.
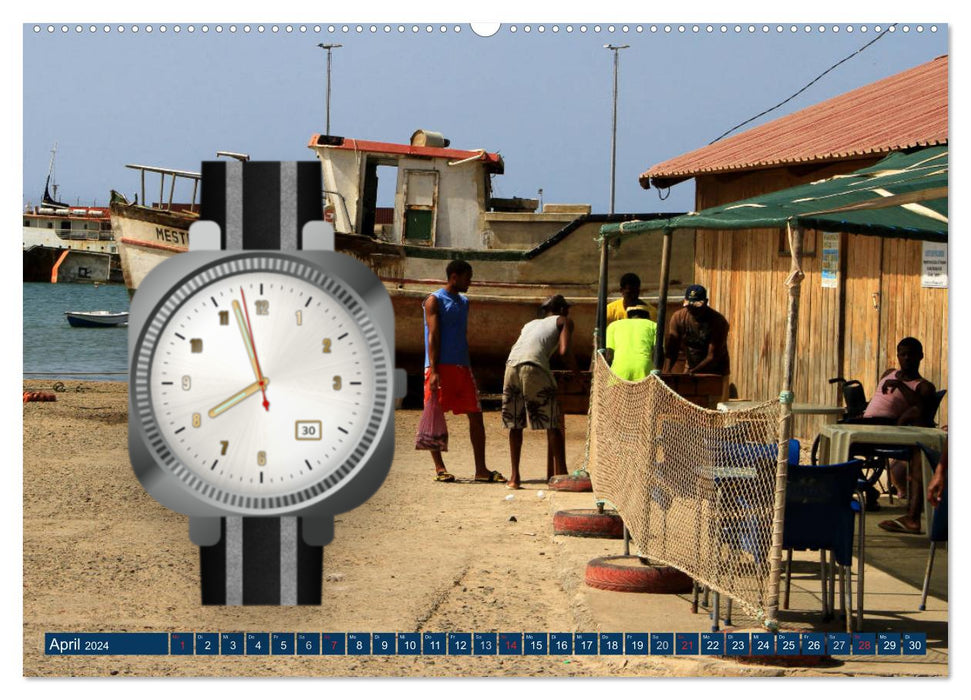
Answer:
**7:56:58**
